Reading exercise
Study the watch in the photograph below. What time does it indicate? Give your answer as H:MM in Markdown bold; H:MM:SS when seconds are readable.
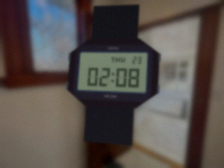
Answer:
**2:08**
